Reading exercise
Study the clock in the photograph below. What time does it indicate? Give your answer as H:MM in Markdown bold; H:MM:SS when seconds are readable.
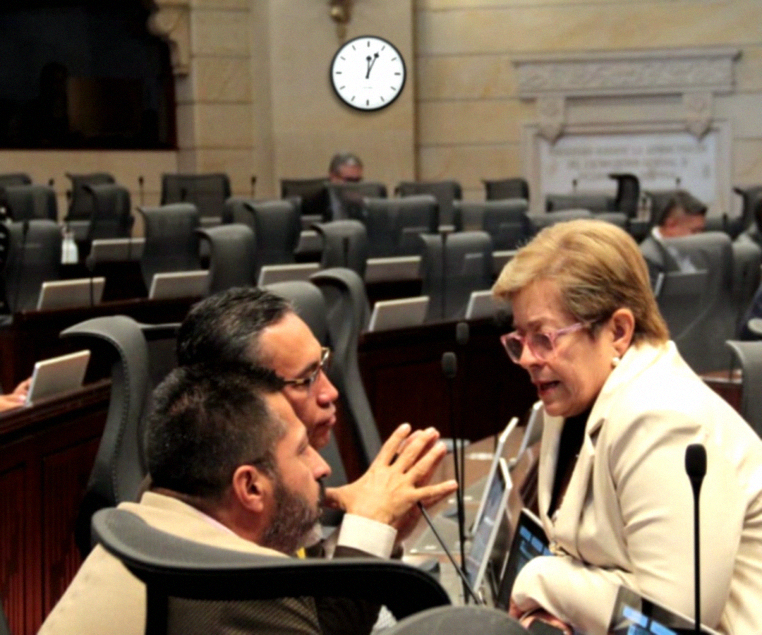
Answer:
**12:04**
